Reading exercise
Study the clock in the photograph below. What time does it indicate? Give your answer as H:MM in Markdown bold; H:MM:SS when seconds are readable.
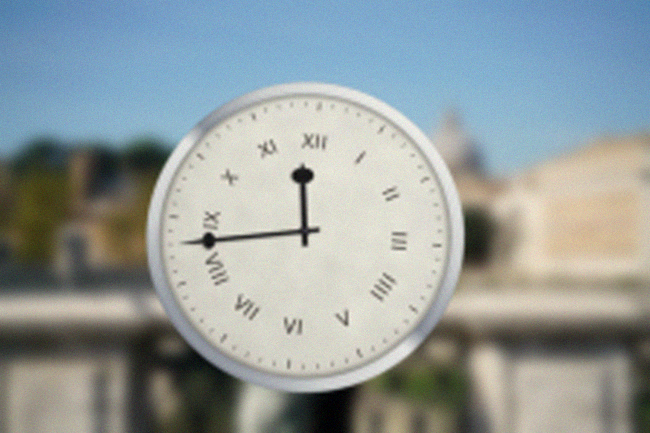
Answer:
**11:43**
